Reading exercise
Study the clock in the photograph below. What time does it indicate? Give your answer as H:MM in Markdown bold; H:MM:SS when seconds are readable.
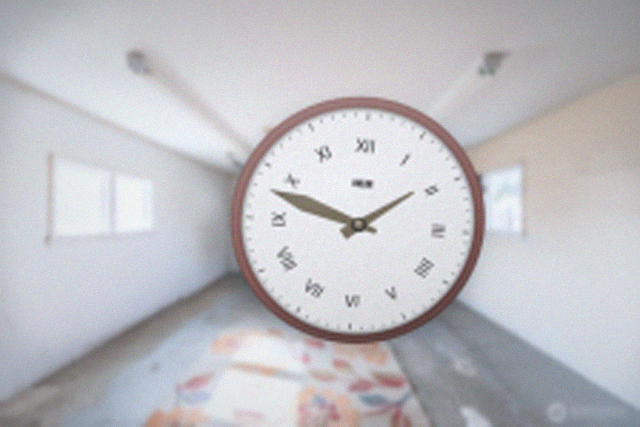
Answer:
**1:48**
